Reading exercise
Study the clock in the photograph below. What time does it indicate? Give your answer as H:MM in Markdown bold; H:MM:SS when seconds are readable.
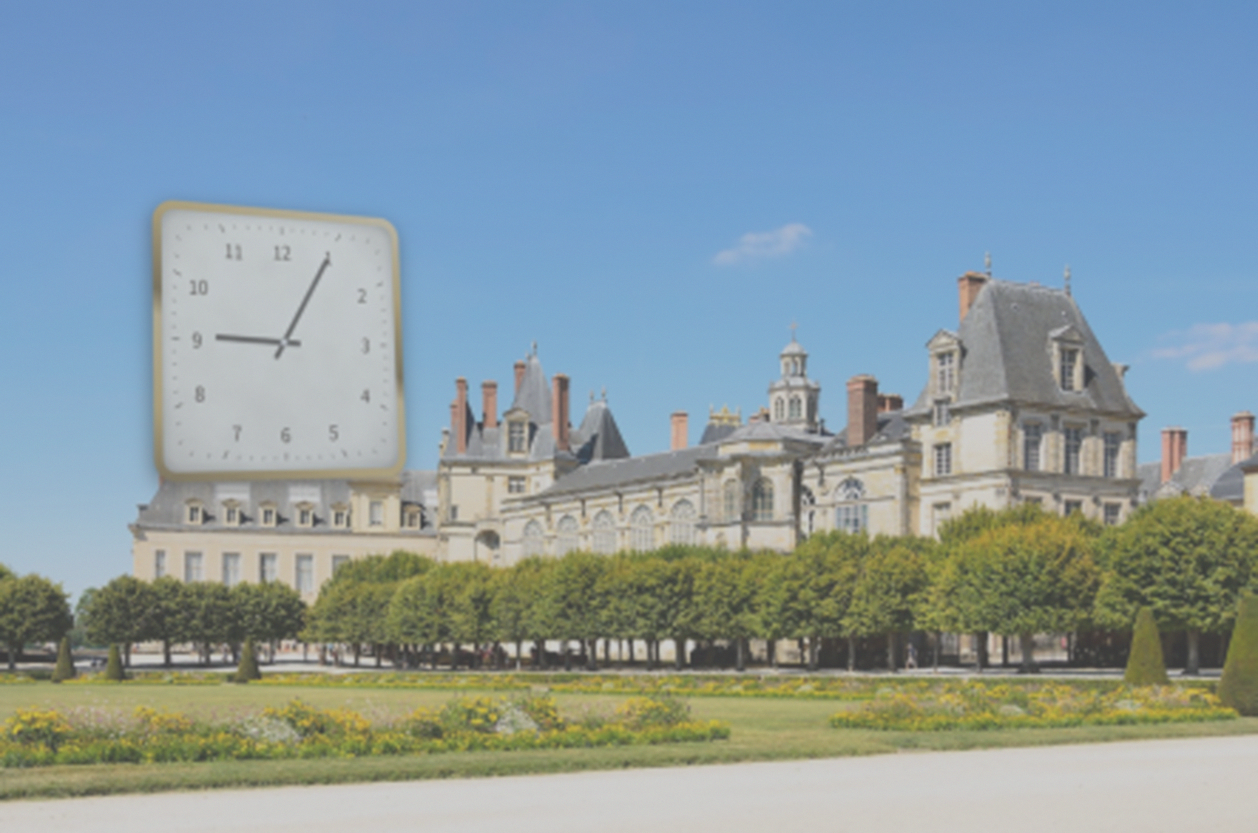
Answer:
**9:05**
